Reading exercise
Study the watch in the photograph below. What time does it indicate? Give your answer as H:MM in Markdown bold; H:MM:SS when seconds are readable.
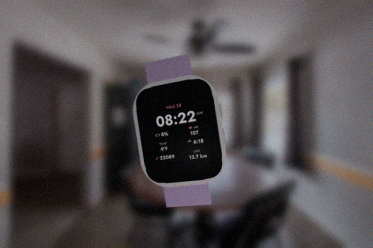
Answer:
**8:22**
